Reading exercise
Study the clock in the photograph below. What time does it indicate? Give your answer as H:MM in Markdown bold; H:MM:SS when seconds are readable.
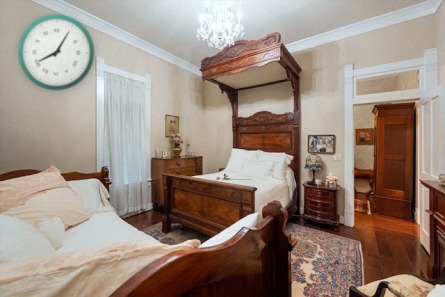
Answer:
**8:05**
